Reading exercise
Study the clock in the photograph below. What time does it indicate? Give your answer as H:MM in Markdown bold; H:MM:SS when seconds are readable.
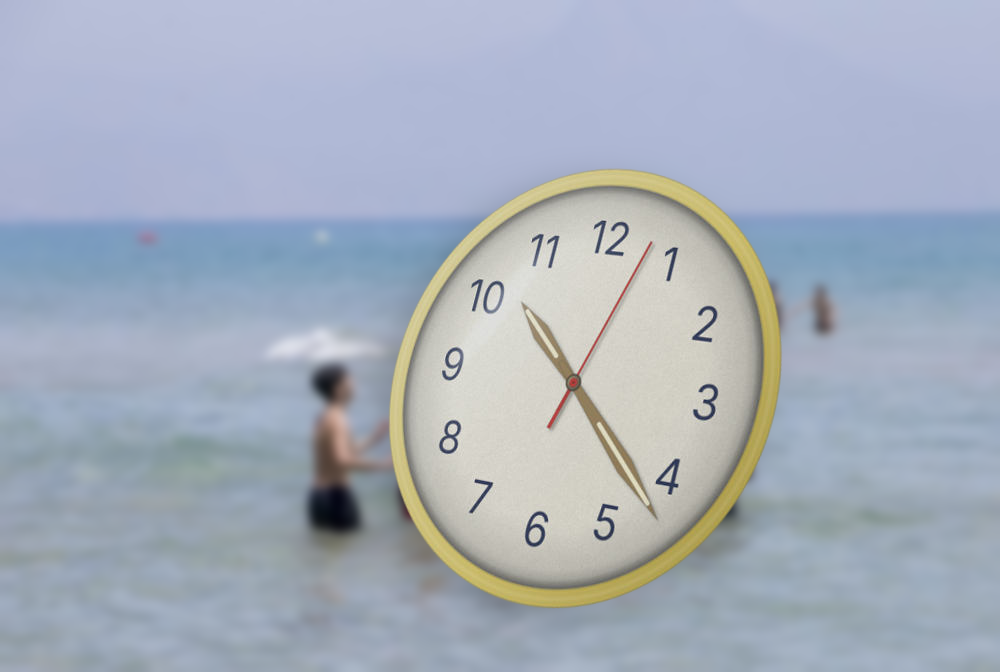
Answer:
**10:22:03**
